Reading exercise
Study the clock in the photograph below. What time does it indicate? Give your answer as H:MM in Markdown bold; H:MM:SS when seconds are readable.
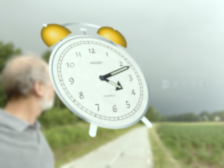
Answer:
**4:12**
